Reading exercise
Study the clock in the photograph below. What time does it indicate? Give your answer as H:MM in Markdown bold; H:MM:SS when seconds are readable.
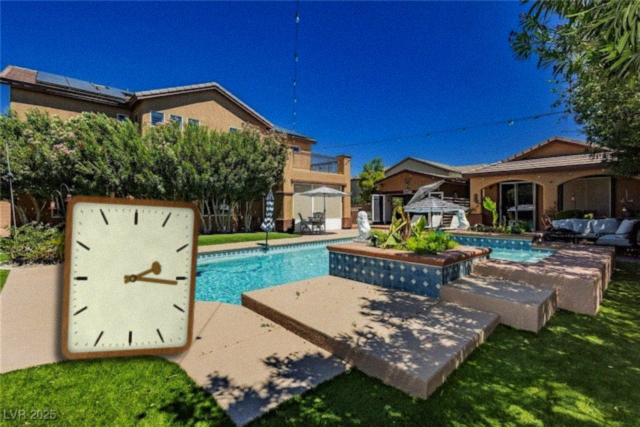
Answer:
**2:16**
